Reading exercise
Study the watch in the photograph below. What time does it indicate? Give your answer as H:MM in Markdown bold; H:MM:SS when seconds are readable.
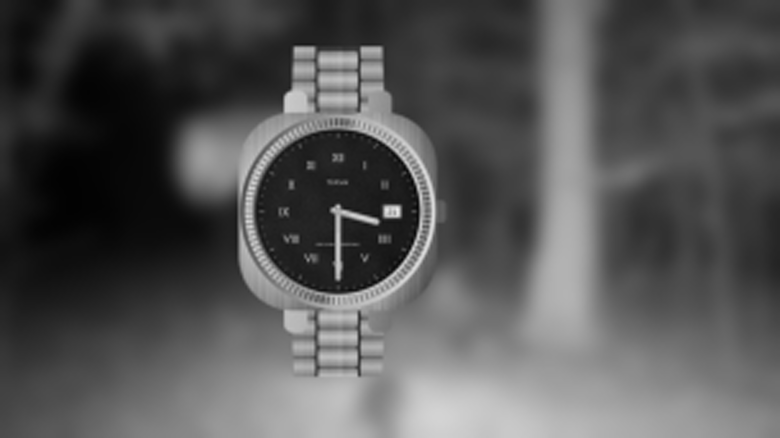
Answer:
**3:30**
